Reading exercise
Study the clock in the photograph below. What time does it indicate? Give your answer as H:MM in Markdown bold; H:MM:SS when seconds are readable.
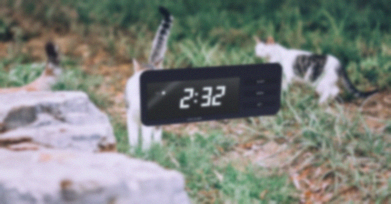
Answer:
**2:32**
